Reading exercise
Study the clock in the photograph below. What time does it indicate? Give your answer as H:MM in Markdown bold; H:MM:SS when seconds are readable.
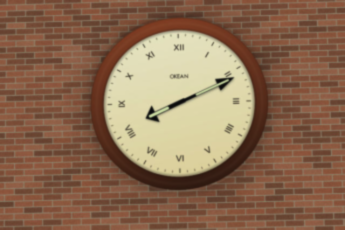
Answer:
**8:11**
